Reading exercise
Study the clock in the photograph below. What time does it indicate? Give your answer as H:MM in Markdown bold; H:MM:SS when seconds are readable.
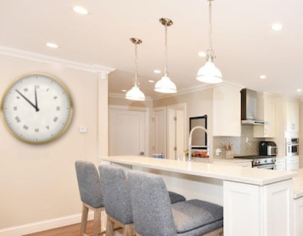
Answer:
**11:52**
